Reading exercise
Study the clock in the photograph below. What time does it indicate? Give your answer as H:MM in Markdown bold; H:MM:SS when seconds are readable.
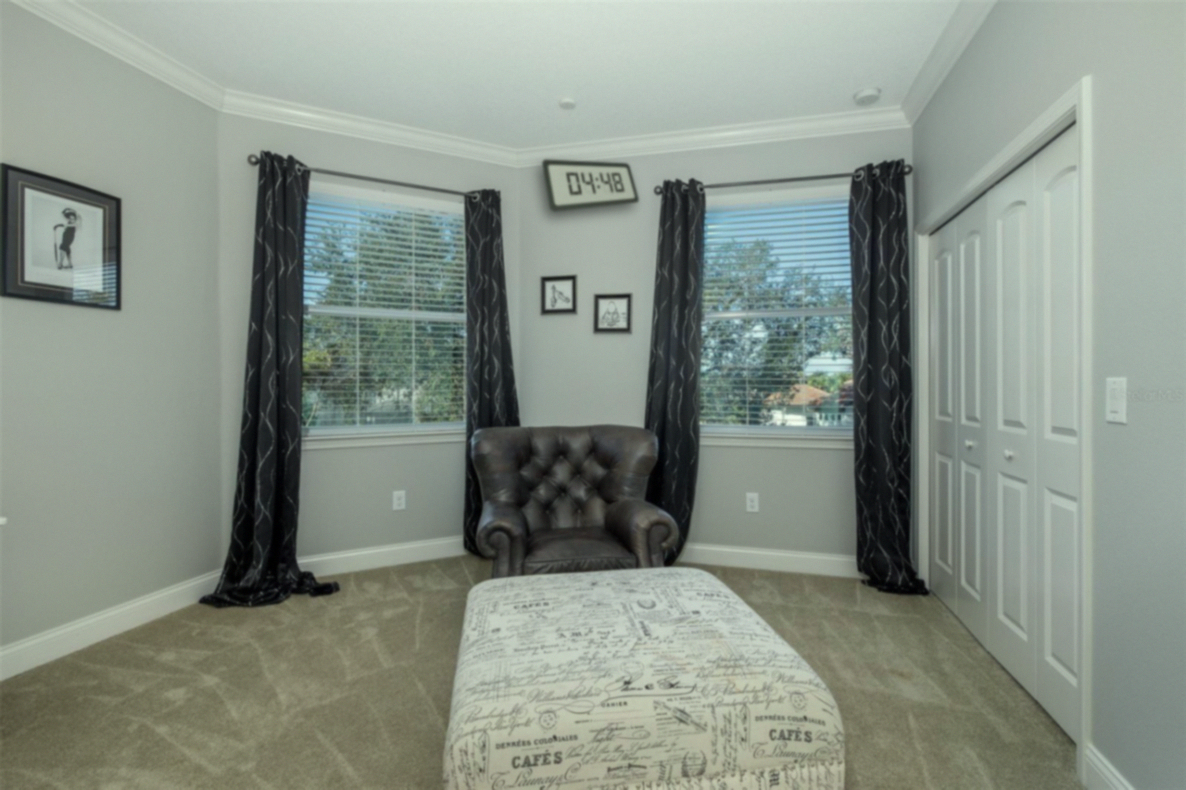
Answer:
**4:48**
